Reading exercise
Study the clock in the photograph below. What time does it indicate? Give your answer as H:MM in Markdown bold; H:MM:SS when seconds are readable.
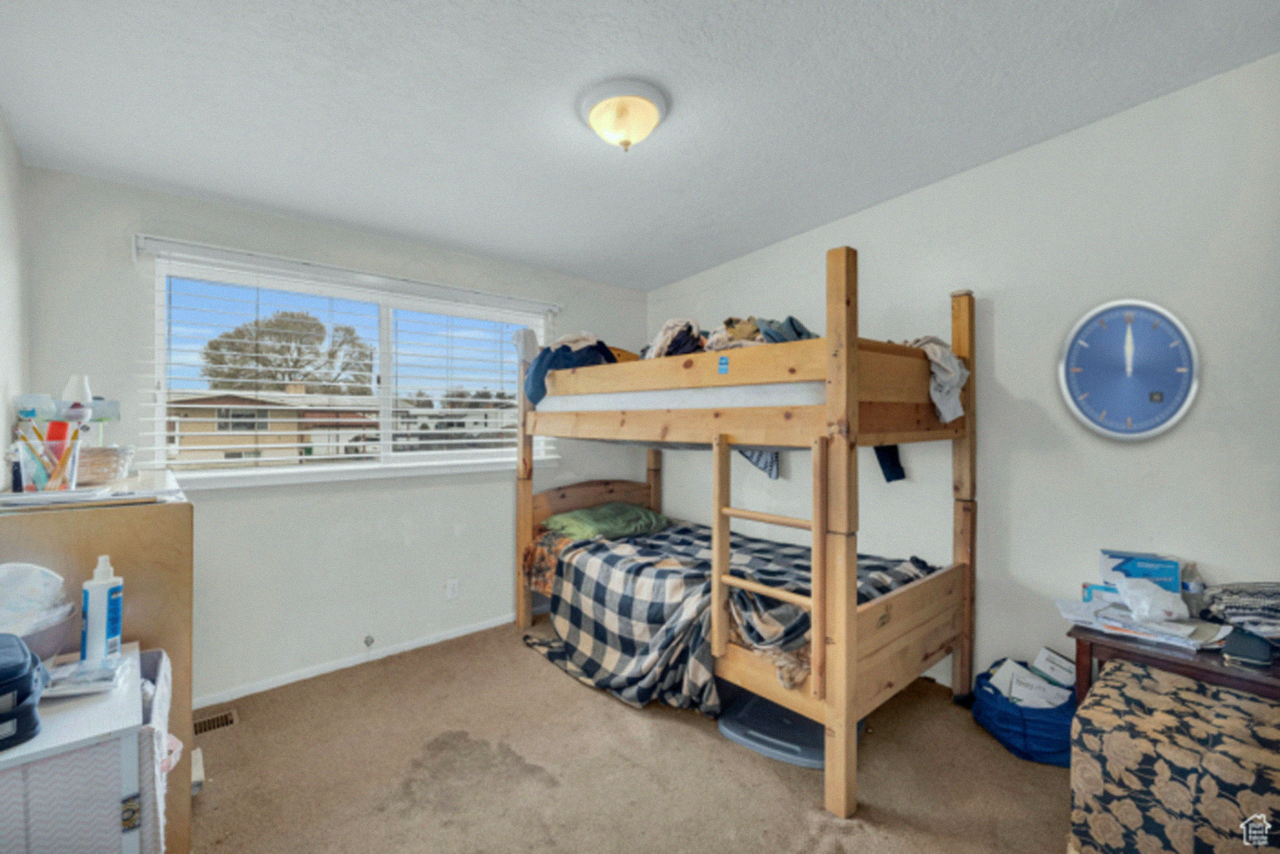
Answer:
**12:00**
